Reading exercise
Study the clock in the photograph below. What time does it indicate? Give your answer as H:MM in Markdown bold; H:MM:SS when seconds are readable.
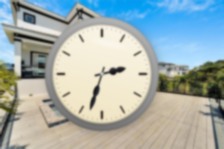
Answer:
**2:33**
